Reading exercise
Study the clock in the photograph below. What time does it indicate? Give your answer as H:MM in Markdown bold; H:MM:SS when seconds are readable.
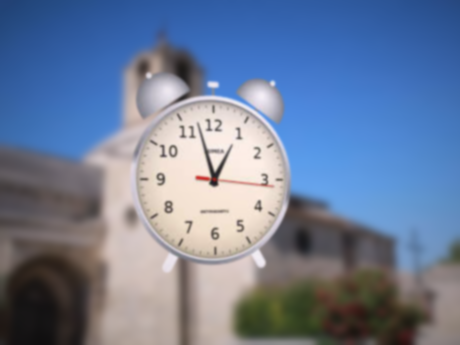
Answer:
**12:57:16**
